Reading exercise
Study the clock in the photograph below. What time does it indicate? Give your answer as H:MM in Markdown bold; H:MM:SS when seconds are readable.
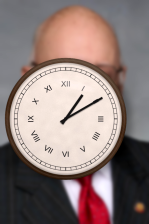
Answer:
**1:10**
